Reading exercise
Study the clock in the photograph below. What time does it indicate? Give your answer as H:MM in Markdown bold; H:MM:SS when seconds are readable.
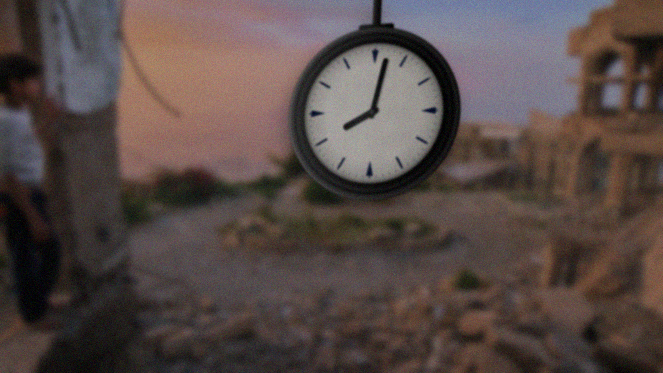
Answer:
**8:02**
